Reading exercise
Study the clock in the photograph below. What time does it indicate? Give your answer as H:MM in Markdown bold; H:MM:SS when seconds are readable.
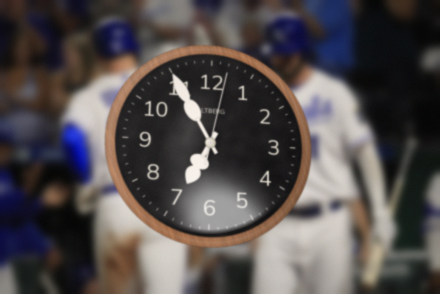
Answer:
**6:55:02**
